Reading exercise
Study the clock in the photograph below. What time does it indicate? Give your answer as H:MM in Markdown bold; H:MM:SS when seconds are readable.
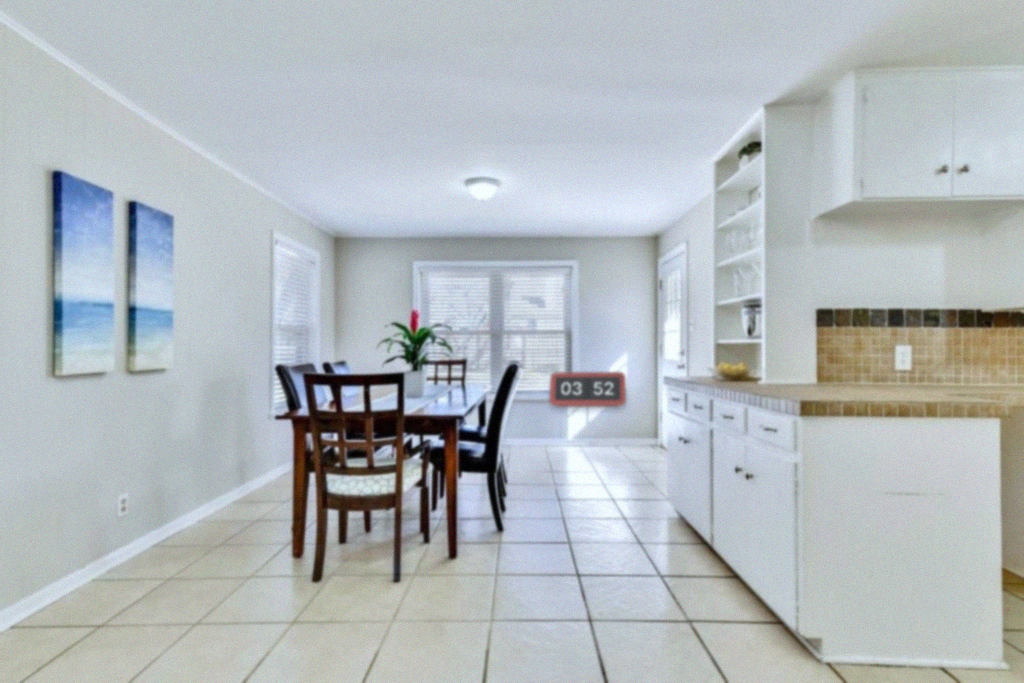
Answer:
**3:52**
